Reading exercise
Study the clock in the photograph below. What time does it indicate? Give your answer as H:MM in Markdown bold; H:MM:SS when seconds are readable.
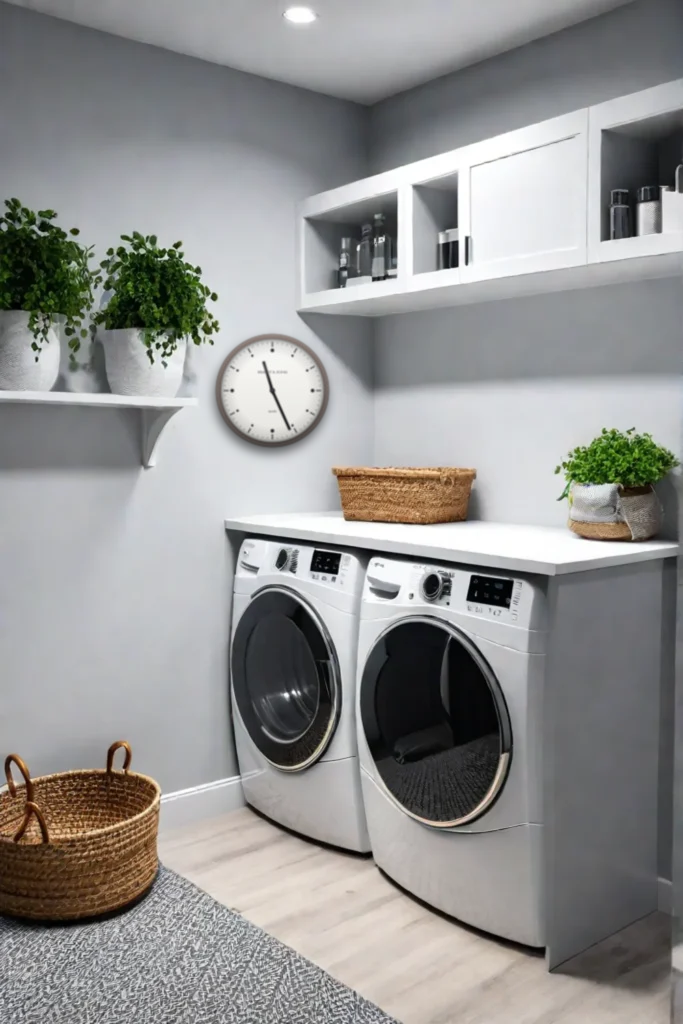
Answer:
**11:26**
